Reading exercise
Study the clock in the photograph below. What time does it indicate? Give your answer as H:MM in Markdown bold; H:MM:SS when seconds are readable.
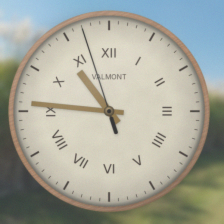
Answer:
**10:45:57**
